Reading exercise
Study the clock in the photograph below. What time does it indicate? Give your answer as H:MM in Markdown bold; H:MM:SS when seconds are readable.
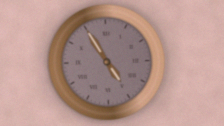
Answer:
**4:55**
